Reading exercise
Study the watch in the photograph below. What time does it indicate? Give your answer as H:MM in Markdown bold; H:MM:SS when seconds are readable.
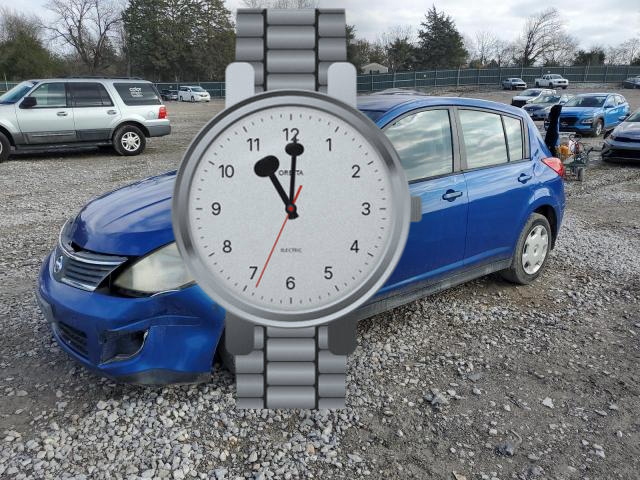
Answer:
**11:00:34**
